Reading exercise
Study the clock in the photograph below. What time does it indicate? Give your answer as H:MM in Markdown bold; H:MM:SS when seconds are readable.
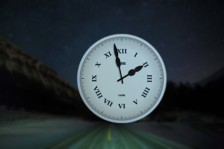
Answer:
**1:58**
